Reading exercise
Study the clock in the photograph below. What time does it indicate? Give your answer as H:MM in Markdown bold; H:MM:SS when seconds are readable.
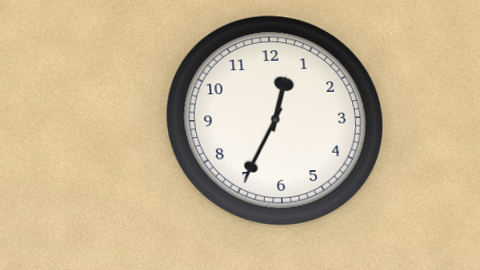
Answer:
**12:35**
